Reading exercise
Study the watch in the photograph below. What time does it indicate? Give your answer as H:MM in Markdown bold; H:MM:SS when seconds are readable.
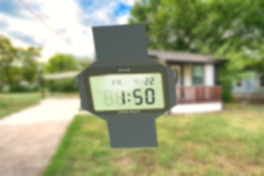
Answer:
**1:50**
